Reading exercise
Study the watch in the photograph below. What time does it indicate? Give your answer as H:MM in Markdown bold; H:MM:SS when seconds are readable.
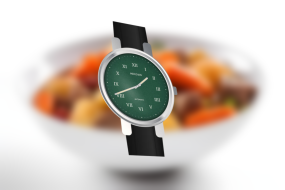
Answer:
**1:41**
